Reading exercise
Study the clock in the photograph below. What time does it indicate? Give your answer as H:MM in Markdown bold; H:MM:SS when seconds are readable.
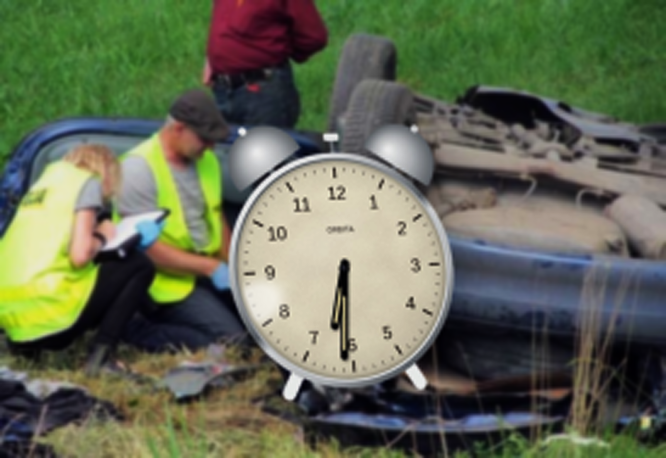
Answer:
**6:31**
